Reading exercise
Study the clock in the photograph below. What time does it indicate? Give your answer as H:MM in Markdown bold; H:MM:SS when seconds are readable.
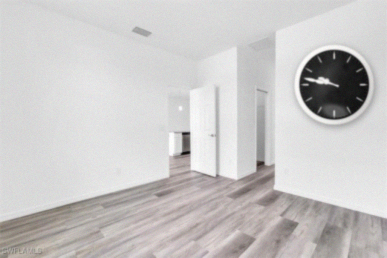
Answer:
**9:47**
